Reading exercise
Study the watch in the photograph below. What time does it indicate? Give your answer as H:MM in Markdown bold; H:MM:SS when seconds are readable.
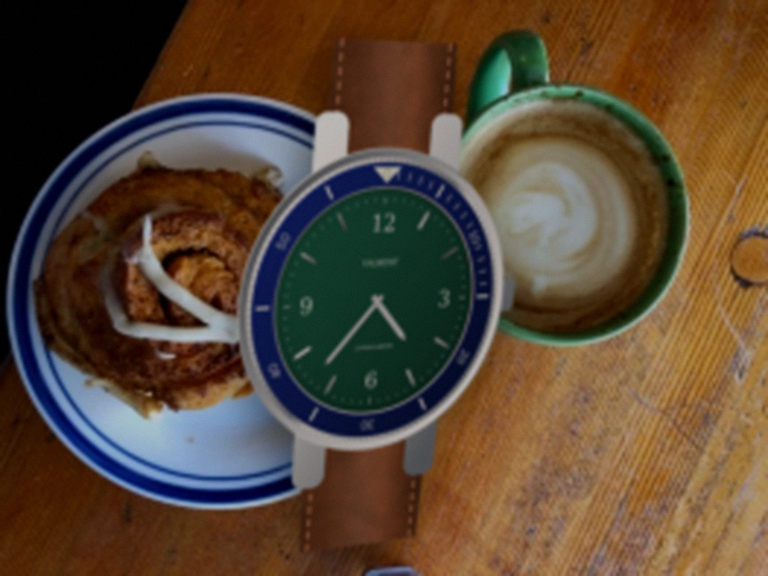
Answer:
**4:37**
